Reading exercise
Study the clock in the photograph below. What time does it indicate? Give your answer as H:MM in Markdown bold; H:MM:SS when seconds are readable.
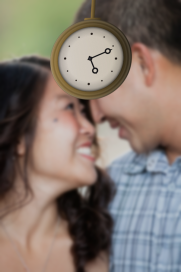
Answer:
**5:11**
